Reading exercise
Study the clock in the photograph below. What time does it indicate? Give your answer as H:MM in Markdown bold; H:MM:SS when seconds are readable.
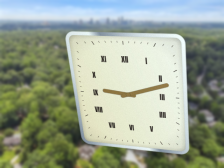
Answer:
**9:12**
